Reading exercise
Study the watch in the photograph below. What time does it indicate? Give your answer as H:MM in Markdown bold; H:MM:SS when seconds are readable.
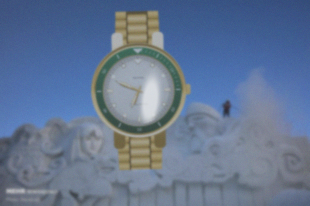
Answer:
**6:49**
